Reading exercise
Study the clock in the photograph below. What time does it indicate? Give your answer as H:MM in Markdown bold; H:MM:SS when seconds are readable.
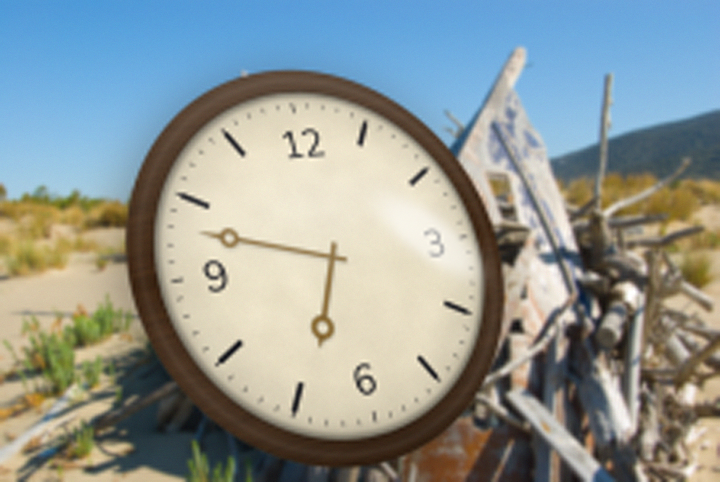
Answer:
**6:48**
